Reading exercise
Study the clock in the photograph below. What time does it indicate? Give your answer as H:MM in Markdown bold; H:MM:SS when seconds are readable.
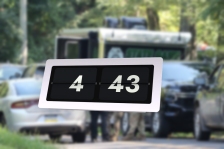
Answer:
**4:43**
